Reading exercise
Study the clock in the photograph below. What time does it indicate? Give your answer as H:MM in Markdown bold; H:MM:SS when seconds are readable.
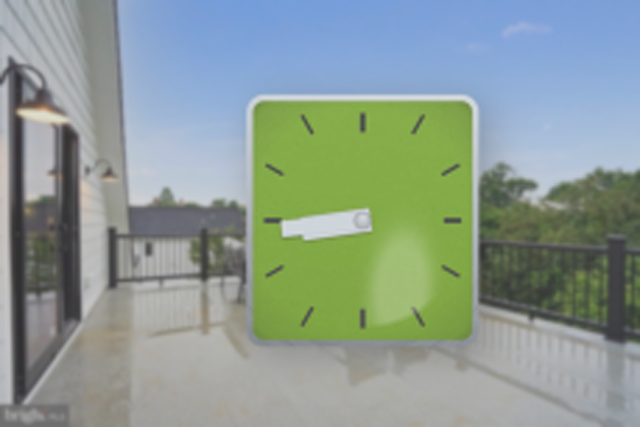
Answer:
**8:44**
